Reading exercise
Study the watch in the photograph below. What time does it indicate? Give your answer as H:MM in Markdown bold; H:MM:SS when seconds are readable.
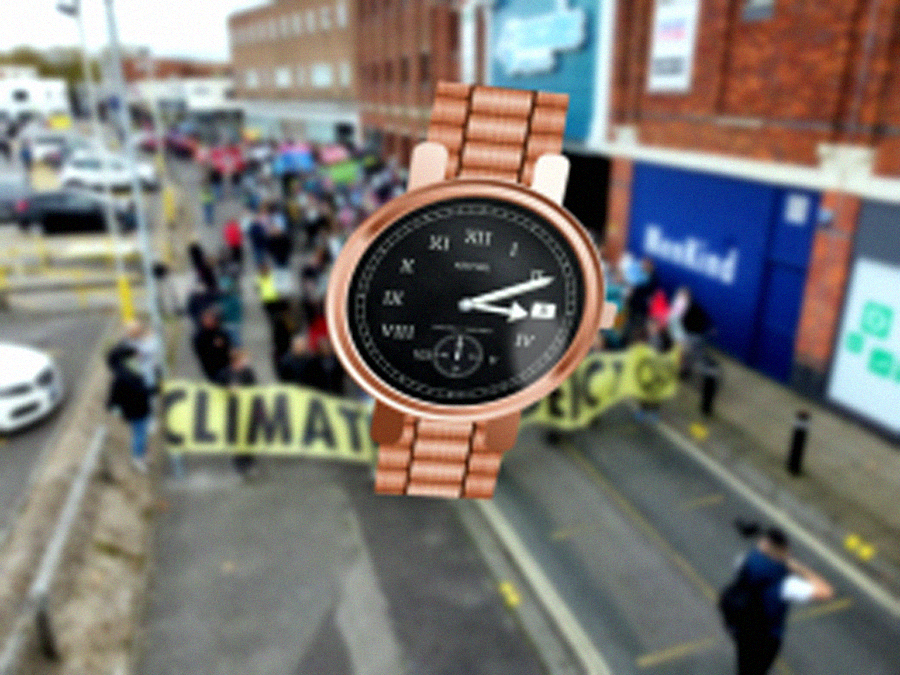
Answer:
**3:11**
